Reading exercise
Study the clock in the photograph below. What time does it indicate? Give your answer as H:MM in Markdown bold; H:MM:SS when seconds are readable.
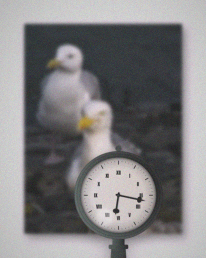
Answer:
**6:17**
